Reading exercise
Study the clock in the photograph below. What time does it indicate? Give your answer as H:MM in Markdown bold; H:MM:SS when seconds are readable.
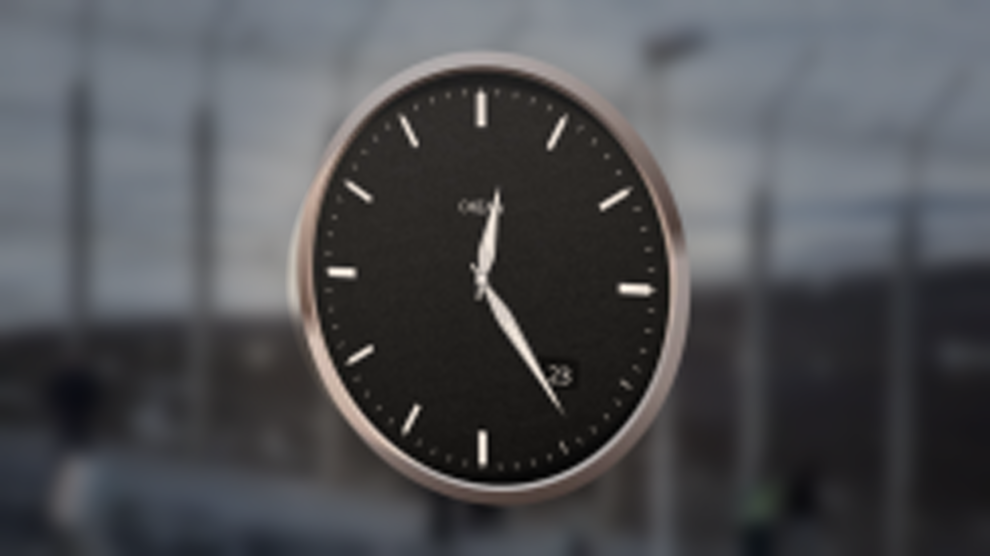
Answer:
**12:24**
